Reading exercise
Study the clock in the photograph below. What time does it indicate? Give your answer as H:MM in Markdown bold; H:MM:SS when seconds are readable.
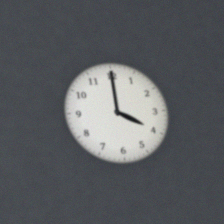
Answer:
**4:00**
